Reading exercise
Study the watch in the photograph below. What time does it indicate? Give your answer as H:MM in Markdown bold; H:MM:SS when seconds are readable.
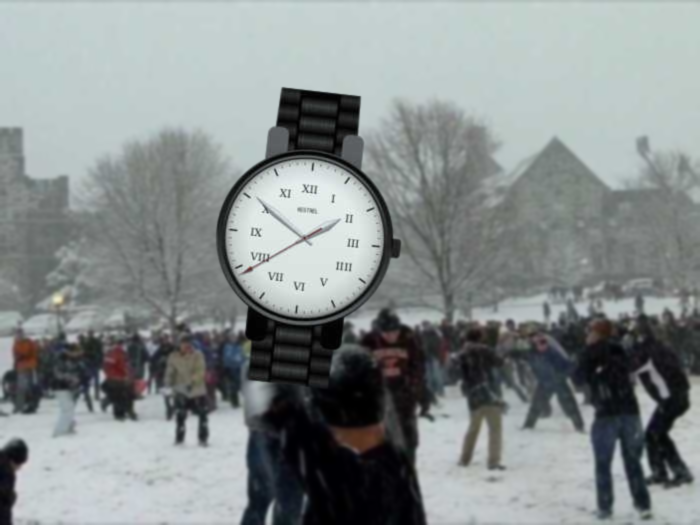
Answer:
**1:50:39**
